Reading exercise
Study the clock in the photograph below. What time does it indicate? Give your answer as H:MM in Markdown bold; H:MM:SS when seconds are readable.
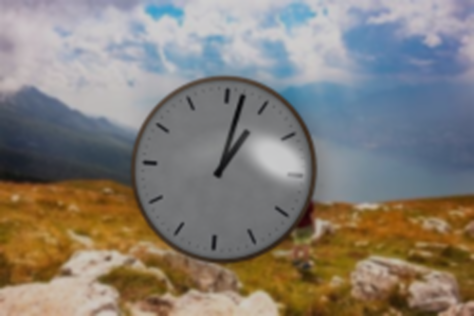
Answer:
**1:02**
